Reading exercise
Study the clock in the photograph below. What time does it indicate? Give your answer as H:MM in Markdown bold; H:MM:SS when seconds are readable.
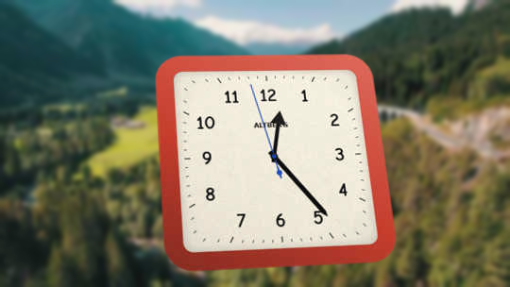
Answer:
**12:23:58**
